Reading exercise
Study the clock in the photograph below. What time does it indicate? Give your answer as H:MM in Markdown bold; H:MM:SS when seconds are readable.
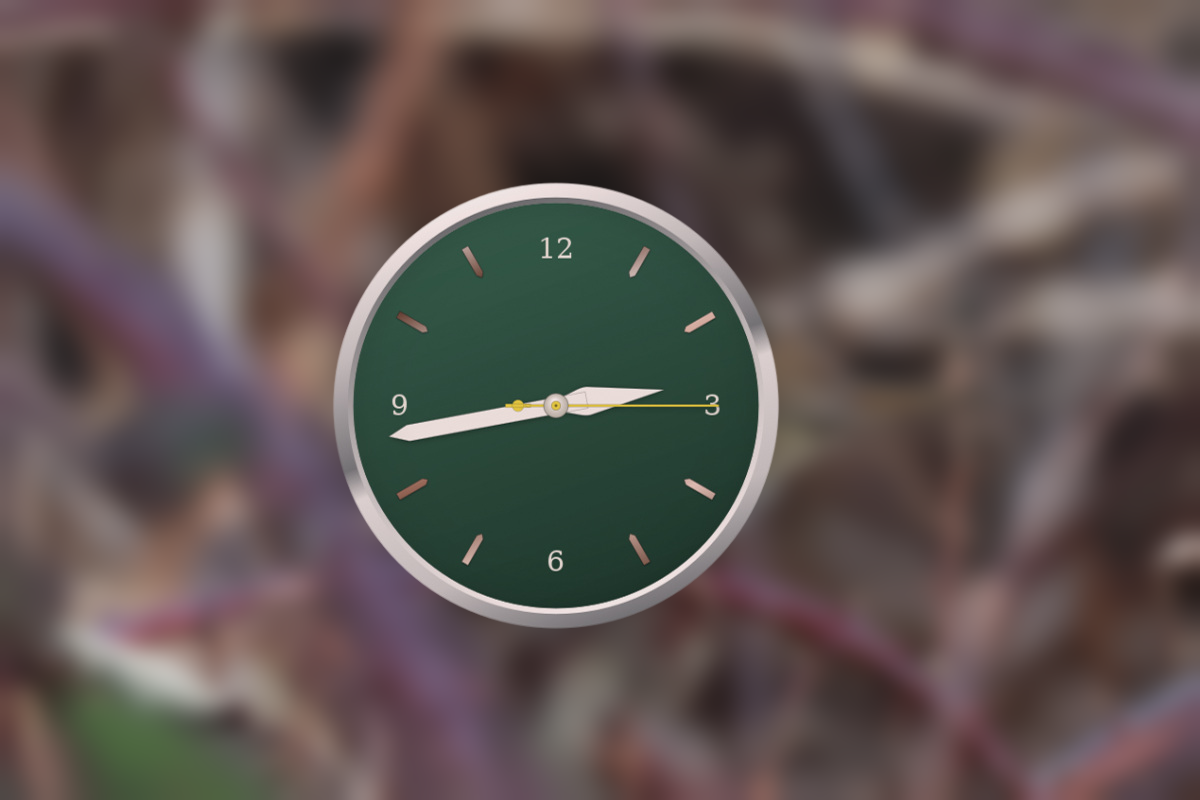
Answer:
**2:43:15**
